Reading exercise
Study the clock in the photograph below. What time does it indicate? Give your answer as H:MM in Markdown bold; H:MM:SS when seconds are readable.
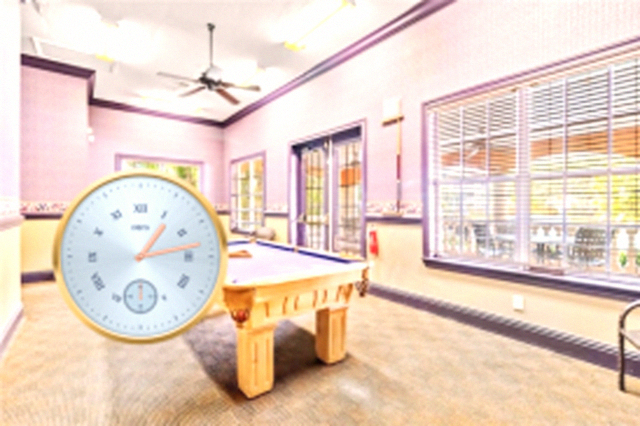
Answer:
**1:13**
